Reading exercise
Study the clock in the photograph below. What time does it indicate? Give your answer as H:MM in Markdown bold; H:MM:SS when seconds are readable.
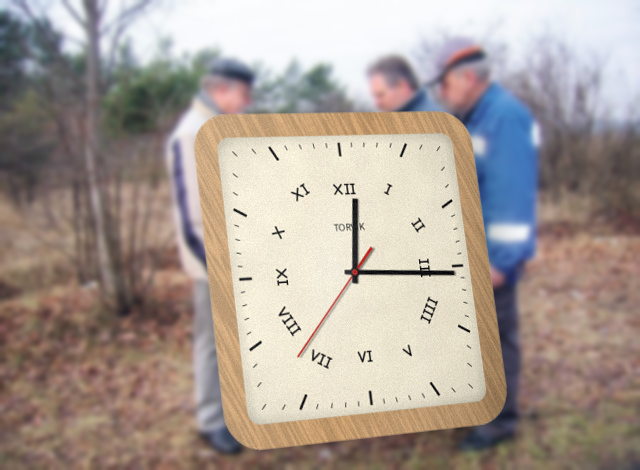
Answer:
**12:15:37**
